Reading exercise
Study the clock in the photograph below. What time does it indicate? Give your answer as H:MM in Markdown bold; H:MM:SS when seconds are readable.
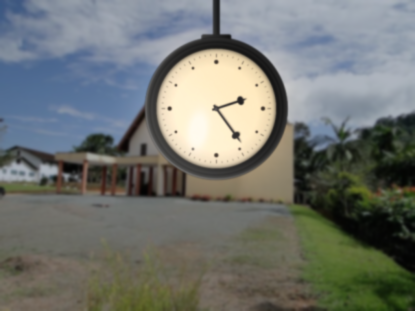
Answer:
**2:24**
